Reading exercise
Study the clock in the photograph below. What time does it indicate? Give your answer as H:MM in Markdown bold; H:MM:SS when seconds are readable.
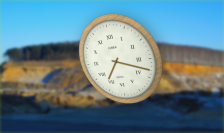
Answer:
**7:18**
